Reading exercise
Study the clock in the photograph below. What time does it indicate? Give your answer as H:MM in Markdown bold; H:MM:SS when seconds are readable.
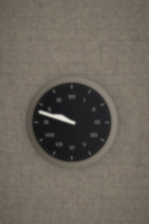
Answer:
**9:48**
